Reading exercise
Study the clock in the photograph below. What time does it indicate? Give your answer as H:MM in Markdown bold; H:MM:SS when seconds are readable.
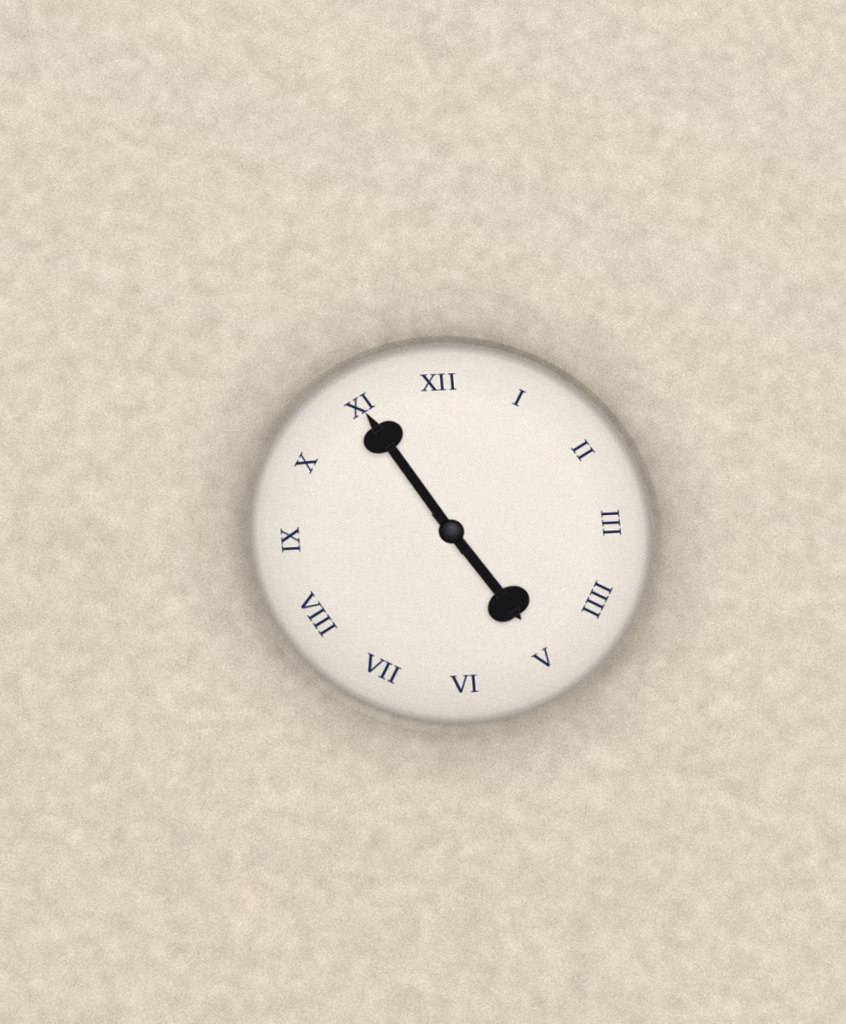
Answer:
**4:55**
